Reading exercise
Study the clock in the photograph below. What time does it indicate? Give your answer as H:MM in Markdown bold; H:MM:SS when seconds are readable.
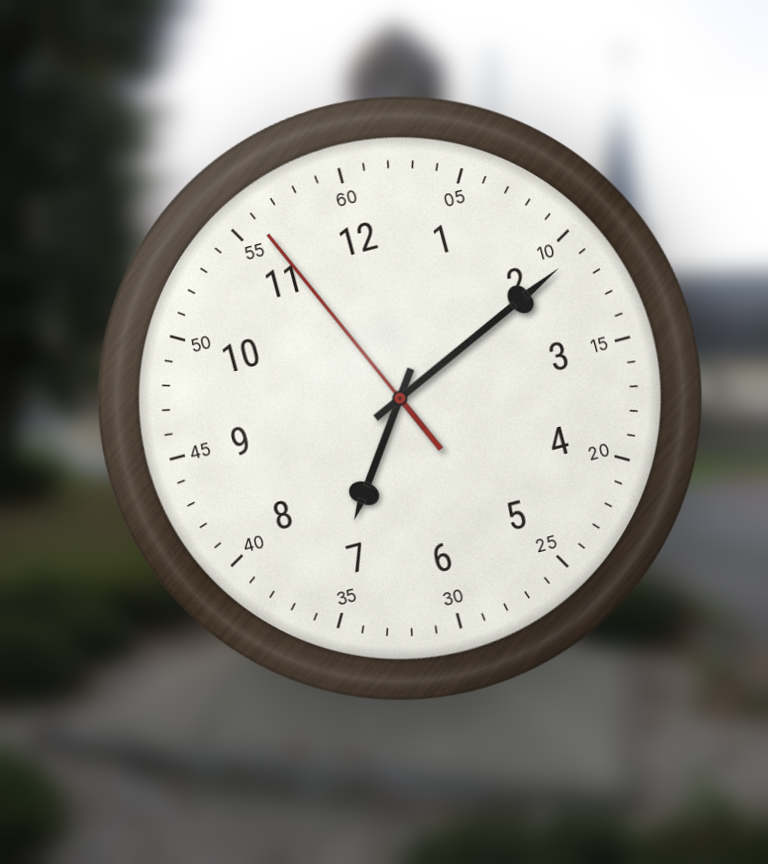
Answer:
**7:10:56**
